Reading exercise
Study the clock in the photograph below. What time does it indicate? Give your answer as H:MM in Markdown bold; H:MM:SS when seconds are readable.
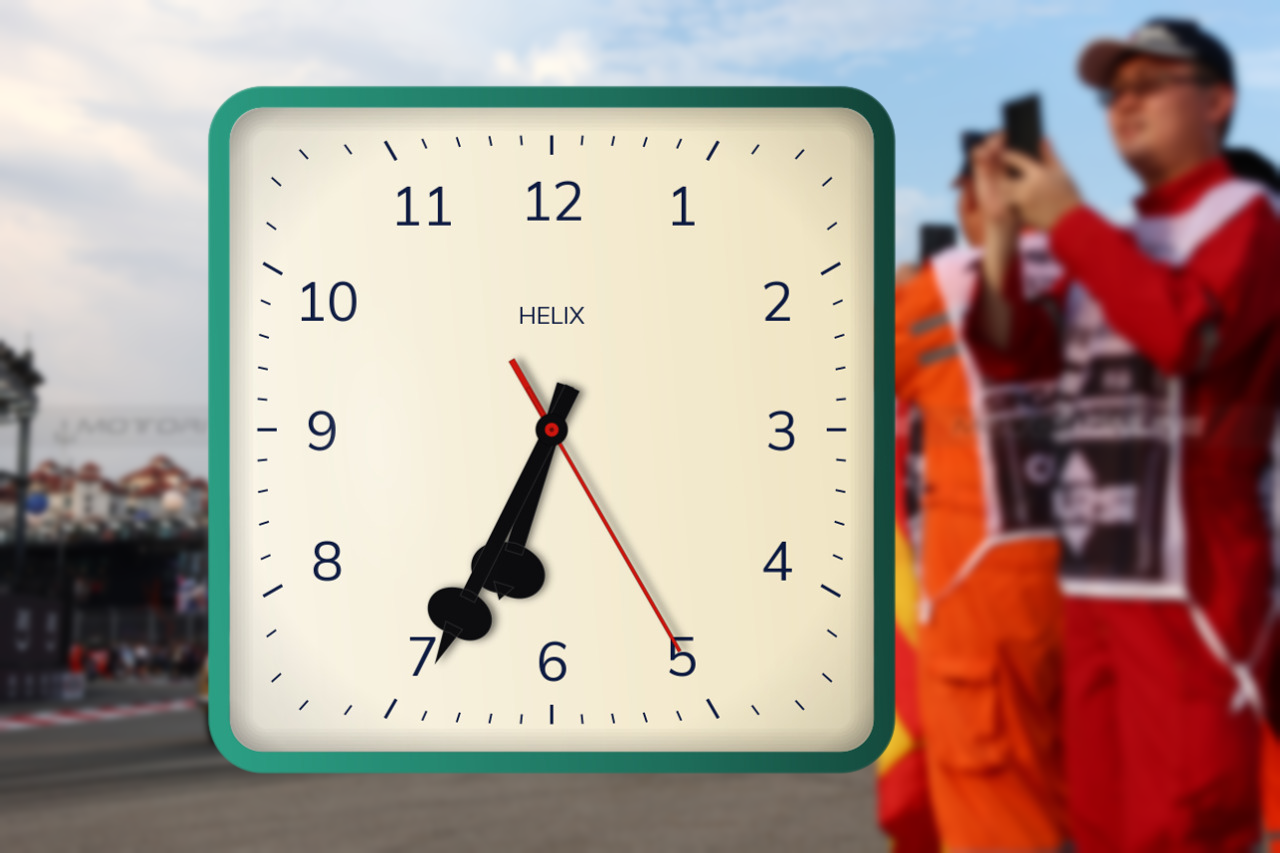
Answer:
**6:34:25**
